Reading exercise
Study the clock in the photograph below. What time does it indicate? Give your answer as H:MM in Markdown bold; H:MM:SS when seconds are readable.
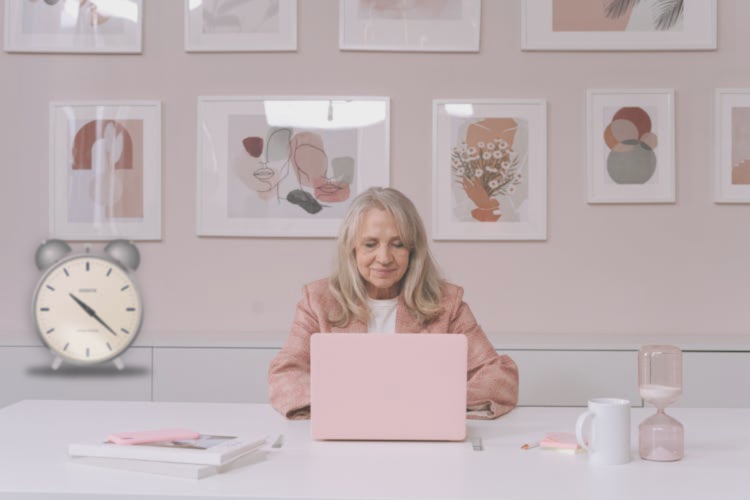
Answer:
**10:22**
